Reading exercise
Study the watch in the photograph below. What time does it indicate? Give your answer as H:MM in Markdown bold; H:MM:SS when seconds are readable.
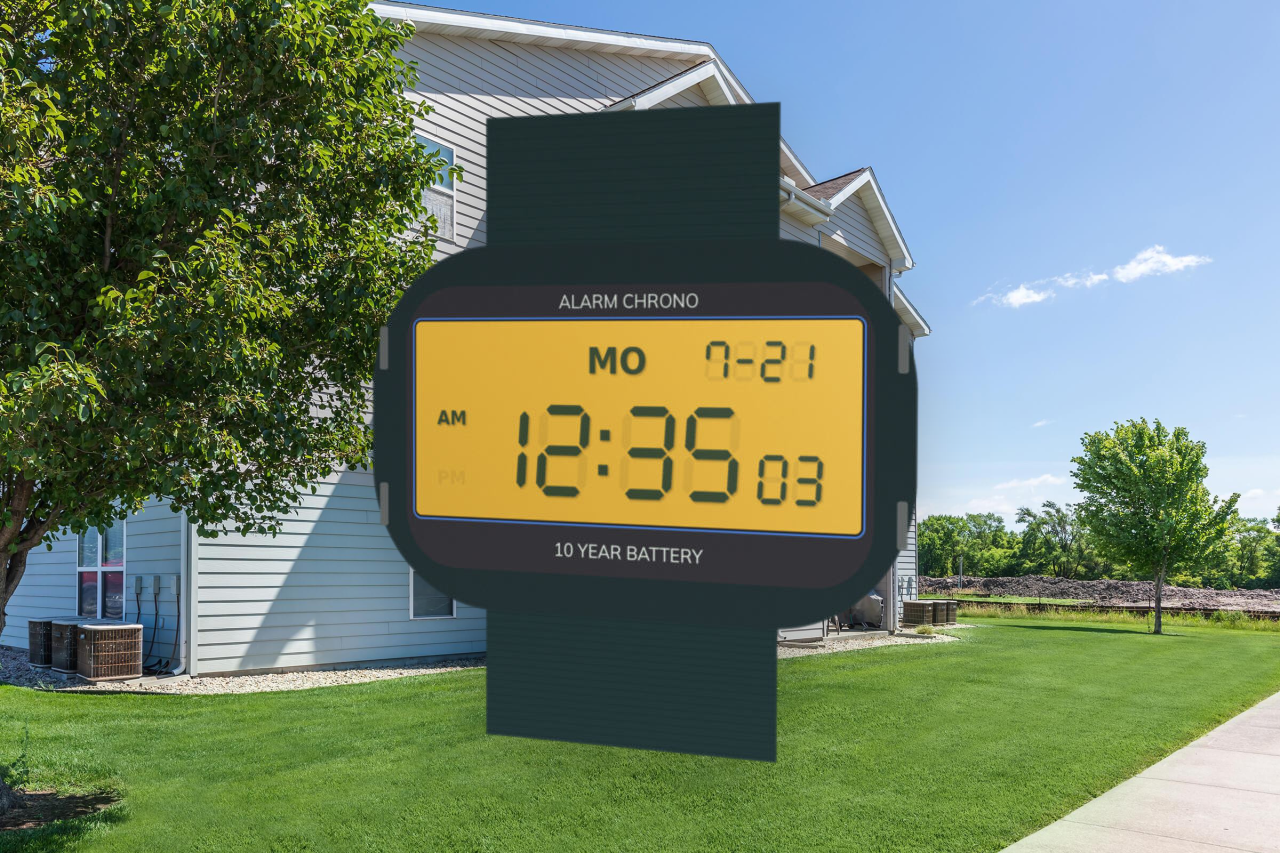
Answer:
**12:35:03**
